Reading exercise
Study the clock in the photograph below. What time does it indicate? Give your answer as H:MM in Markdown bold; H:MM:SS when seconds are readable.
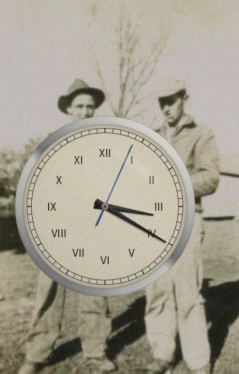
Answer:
**3:20:04**
